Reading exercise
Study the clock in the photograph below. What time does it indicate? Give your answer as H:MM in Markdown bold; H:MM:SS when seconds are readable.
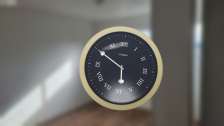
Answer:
**5:50**
